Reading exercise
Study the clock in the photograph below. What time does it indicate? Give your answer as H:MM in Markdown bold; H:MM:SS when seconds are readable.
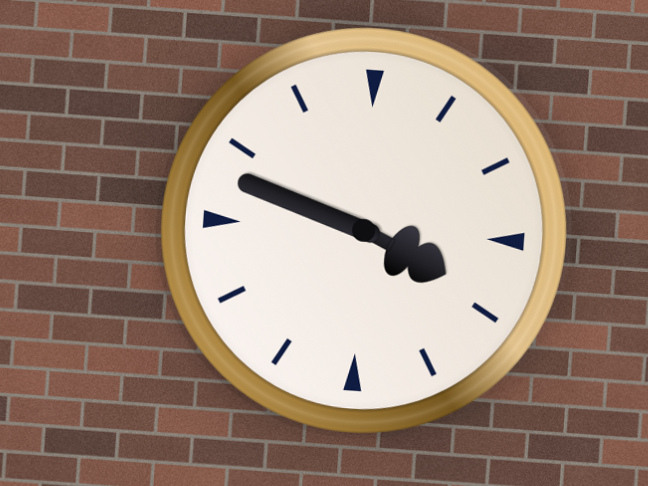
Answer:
**3:48**
